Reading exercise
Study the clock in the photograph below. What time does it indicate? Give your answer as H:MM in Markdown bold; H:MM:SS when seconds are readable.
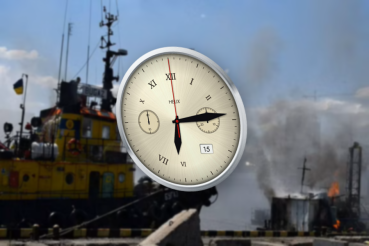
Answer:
**6:14**
